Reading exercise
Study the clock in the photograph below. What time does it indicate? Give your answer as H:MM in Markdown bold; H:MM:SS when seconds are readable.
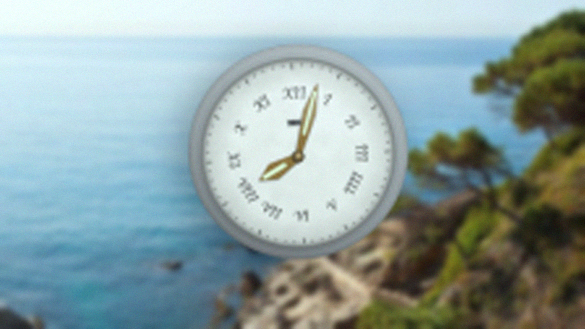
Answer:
**8:03**
